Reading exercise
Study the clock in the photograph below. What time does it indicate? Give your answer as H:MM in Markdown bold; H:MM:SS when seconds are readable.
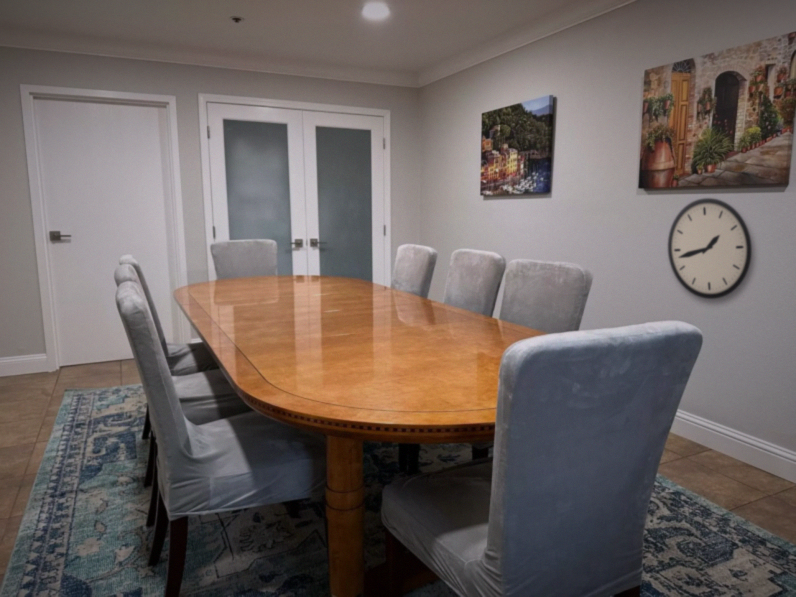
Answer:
**1:43**
